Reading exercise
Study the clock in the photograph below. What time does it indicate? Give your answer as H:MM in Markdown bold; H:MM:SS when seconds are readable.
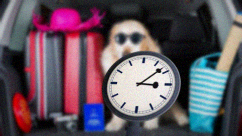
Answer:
**3:08**
